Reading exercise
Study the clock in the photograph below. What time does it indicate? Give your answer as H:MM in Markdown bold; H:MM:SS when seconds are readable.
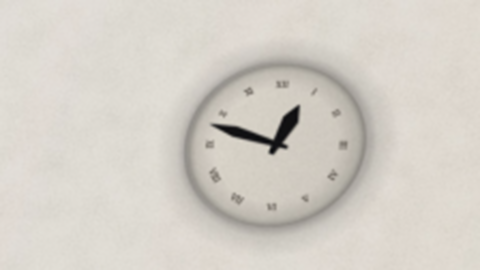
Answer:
**12:48**
